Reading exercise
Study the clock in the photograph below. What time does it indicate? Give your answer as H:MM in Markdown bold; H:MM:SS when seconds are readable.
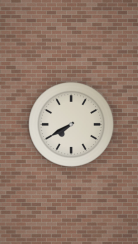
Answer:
**7:40**
